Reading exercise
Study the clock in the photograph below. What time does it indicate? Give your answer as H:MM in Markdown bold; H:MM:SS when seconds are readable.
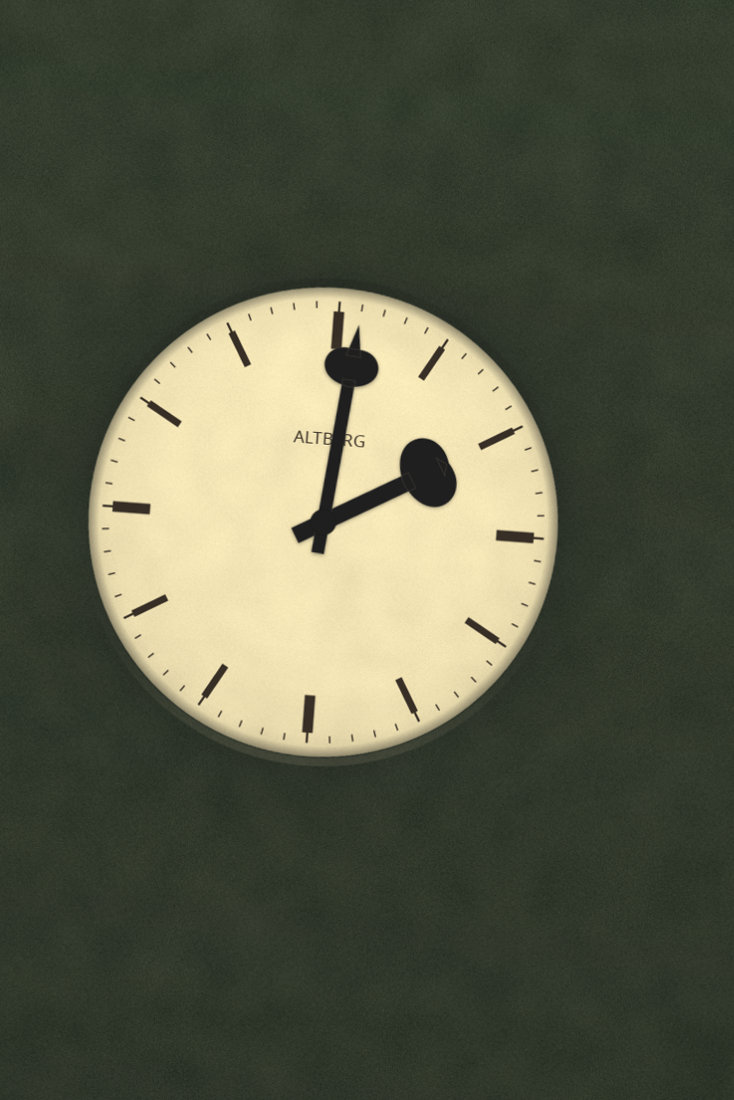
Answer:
**2:01**
